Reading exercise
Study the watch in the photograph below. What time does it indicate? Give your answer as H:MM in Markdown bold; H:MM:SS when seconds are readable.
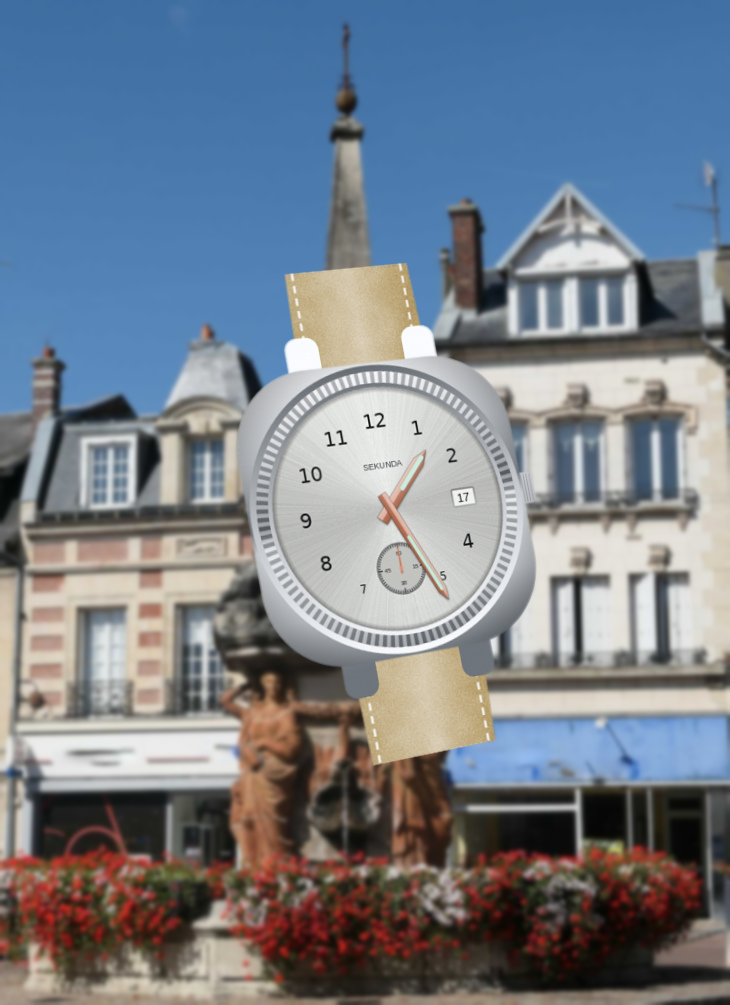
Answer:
**1:26**
